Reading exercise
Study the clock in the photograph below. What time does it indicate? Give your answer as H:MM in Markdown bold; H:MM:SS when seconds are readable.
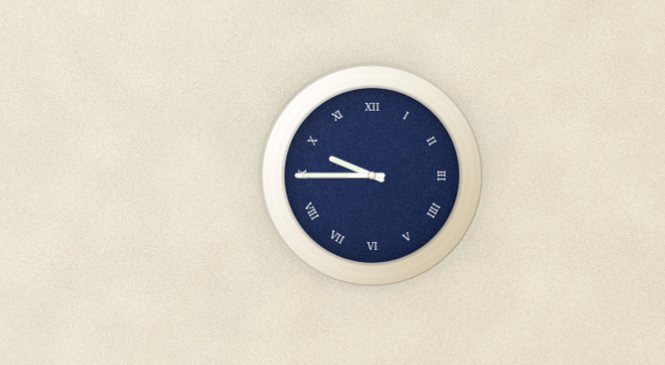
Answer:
**9:45**
